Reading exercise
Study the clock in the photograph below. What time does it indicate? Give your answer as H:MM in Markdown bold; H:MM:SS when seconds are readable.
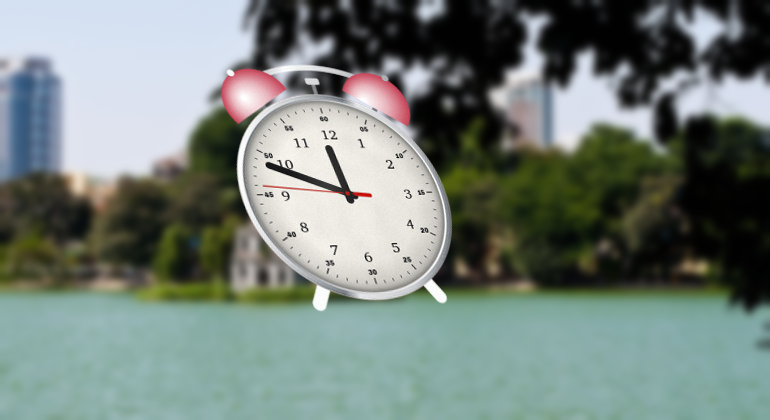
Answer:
**11:48:46**
